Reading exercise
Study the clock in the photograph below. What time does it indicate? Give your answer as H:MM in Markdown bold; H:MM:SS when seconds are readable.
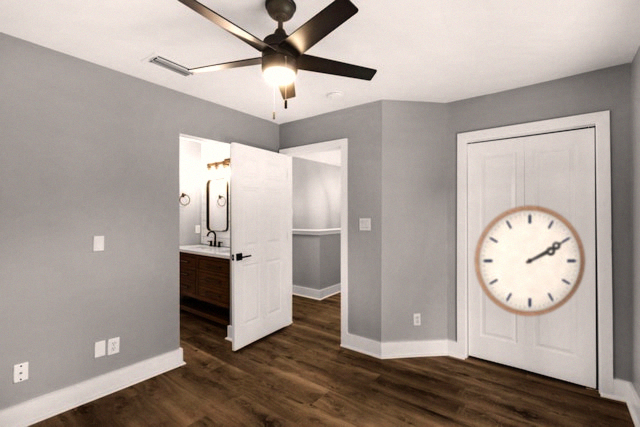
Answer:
**2:10**
